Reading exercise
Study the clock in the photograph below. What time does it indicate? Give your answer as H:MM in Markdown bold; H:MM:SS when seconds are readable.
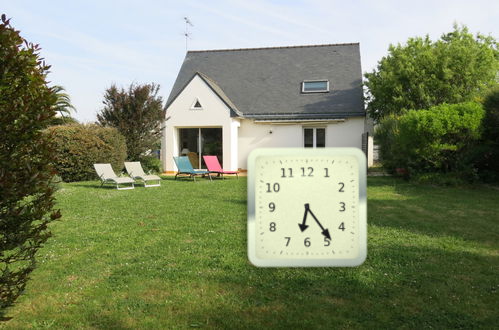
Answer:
**6:24**
